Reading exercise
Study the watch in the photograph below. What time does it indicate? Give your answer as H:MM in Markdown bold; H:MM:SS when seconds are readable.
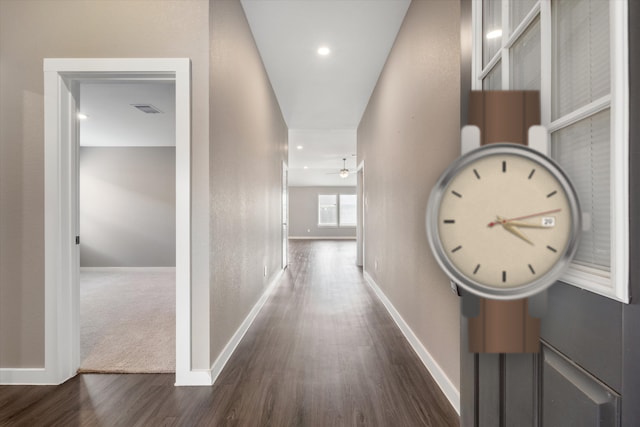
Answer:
**4:16:13**
